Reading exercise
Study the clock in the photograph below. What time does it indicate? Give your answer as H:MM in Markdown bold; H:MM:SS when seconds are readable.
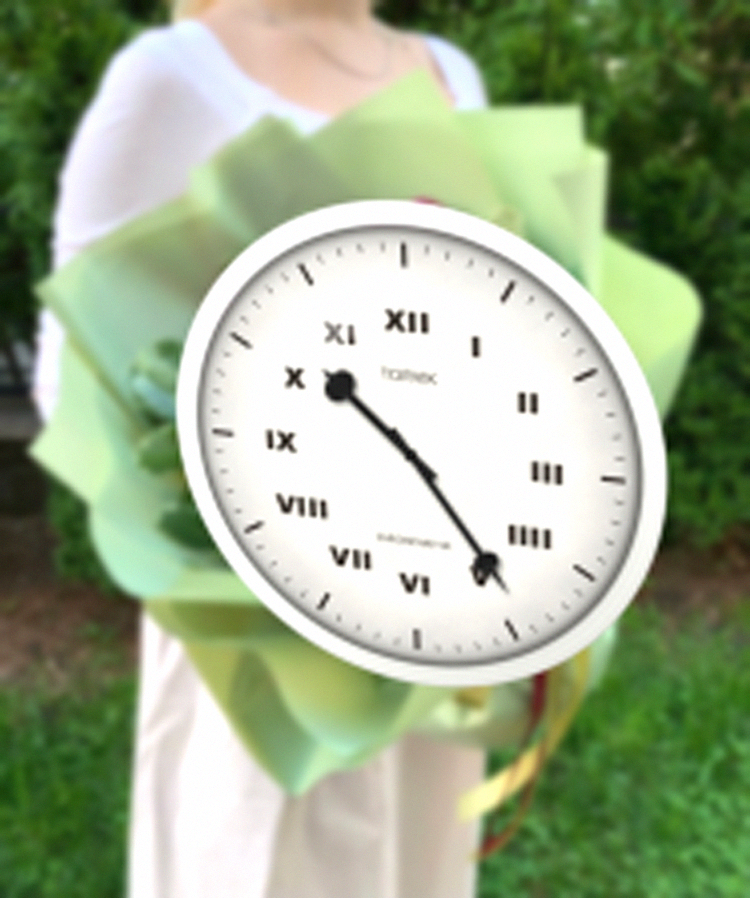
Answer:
**10:24**
